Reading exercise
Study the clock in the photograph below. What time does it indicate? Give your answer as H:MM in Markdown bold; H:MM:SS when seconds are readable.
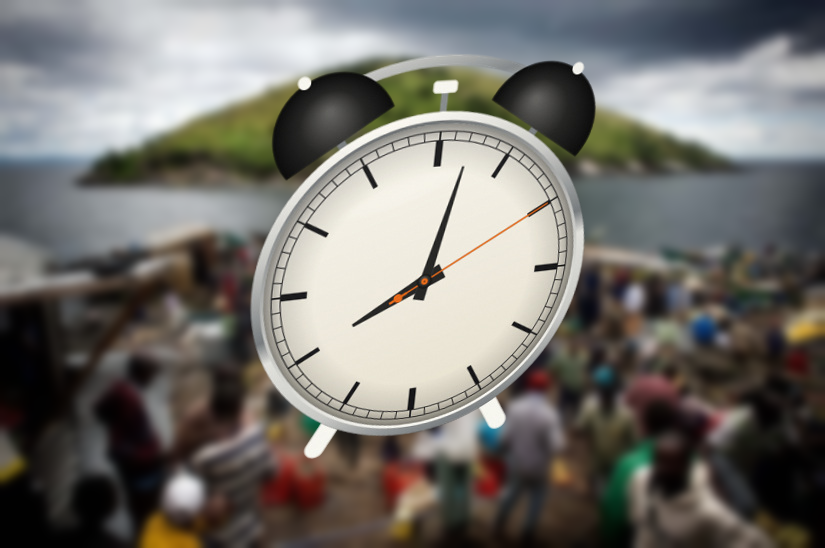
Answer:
**8:02:10**
